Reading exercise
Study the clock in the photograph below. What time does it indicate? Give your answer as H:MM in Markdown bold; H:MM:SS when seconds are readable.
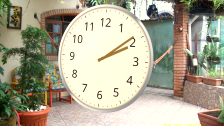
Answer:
**2:09**
